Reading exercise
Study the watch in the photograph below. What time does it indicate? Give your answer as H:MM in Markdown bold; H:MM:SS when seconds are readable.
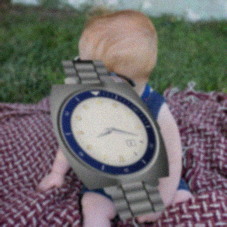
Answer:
**8:18**
